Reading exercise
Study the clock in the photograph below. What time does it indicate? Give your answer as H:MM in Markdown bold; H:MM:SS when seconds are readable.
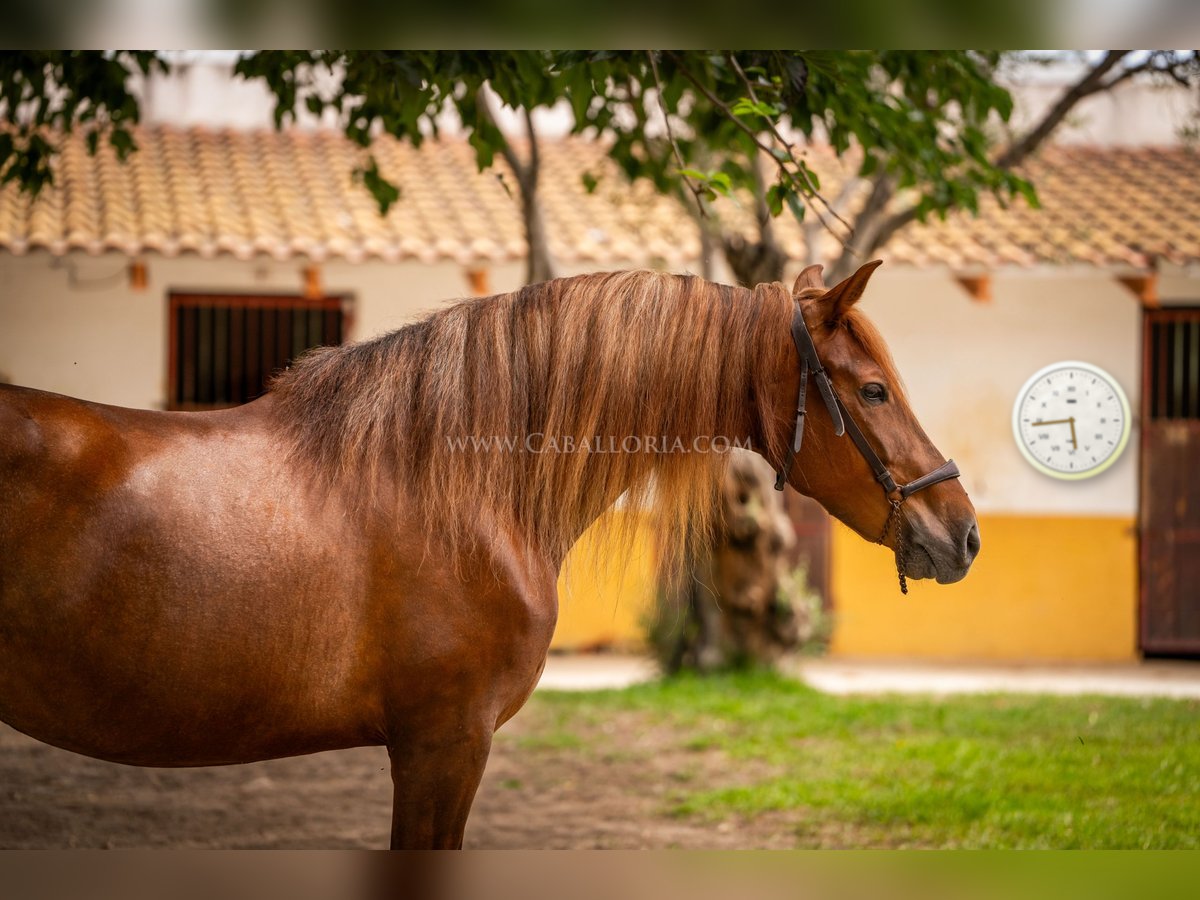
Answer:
**5:44**
